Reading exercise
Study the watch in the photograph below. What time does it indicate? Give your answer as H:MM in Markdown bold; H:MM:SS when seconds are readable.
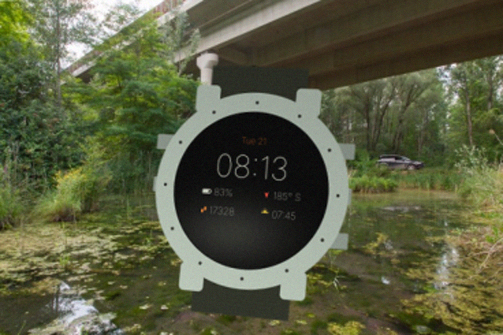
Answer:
**8:13**
